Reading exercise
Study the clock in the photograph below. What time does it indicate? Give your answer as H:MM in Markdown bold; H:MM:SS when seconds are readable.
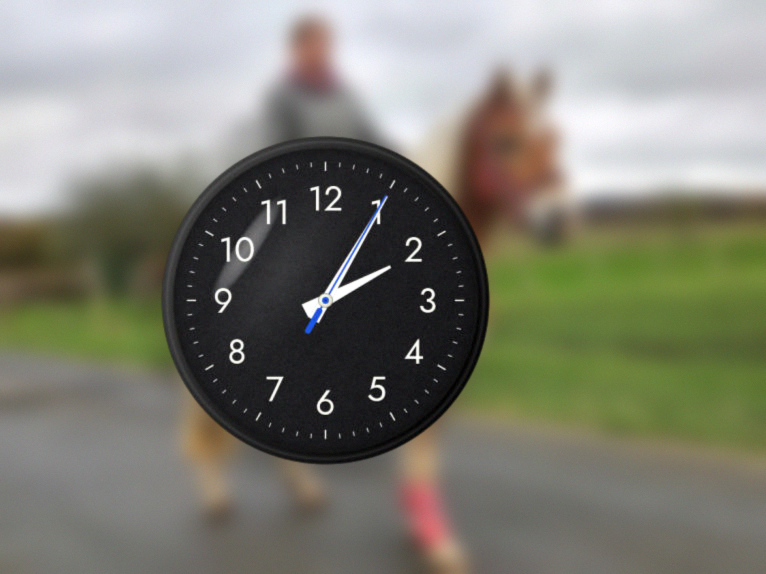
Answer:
**2:05:05**
